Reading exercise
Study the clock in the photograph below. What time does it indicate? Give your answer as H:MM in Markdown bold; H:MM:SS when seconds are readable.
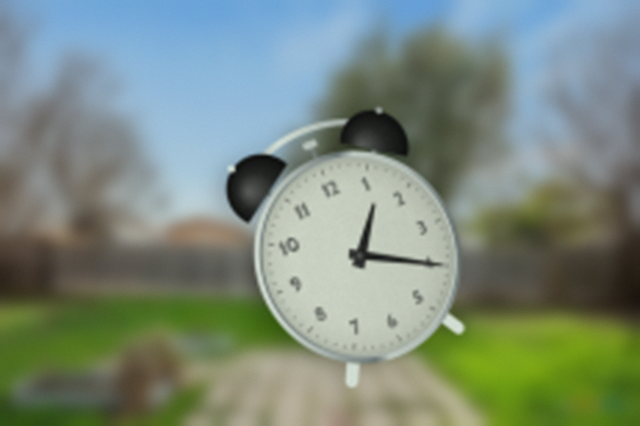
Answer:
**1:20**
